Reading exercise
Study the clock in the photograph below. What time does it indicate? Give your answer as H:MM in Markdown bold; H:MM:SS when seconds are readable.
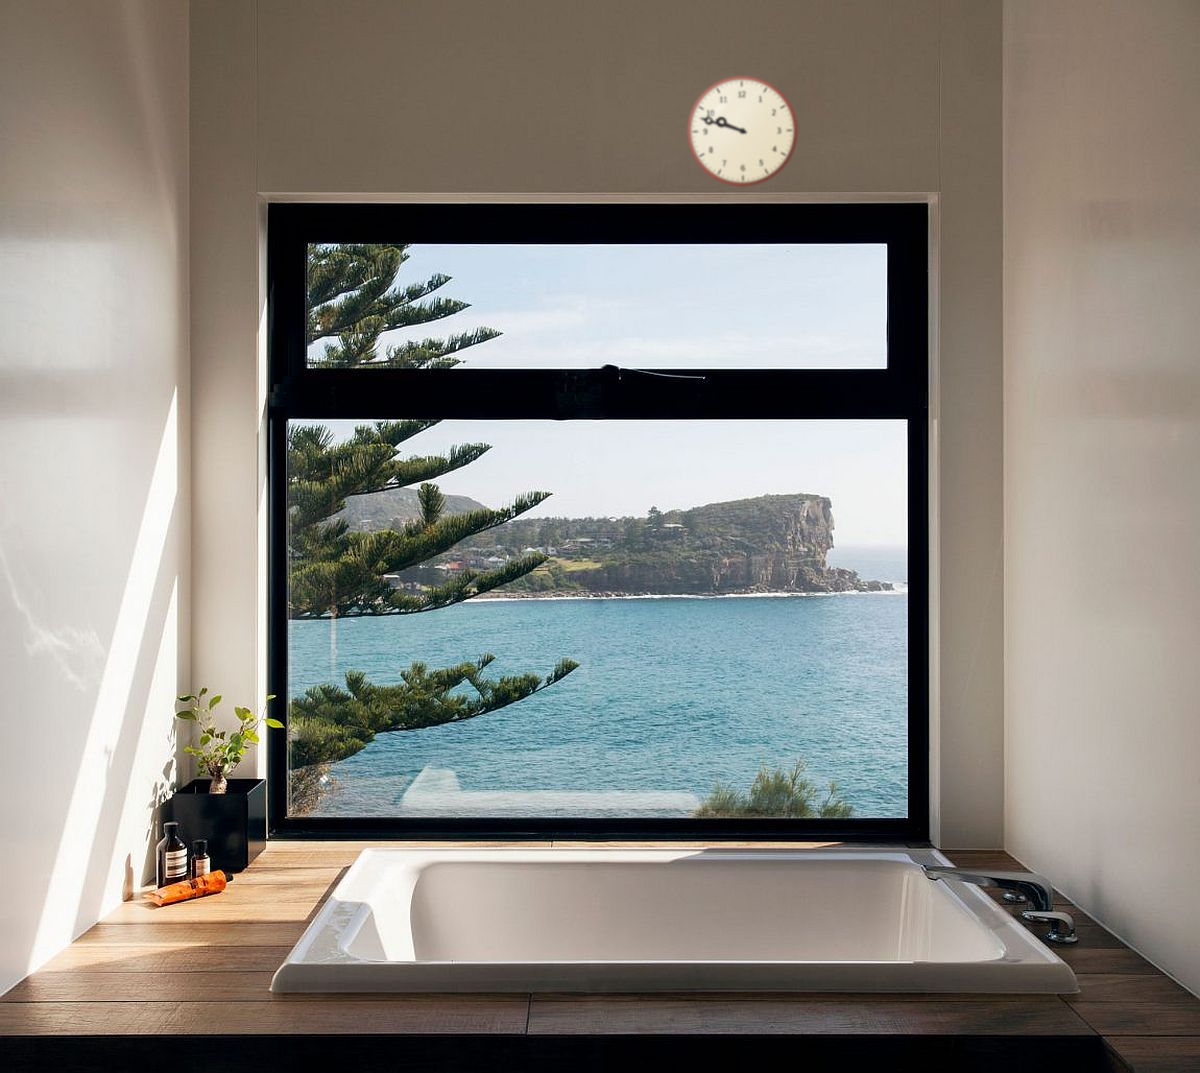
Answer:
**9:48**
